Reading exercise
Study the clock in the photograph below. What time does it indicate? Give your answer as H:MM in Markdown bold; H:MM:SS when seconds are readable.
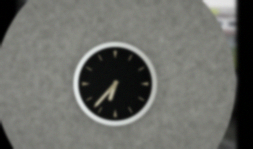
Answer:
**6:37**
